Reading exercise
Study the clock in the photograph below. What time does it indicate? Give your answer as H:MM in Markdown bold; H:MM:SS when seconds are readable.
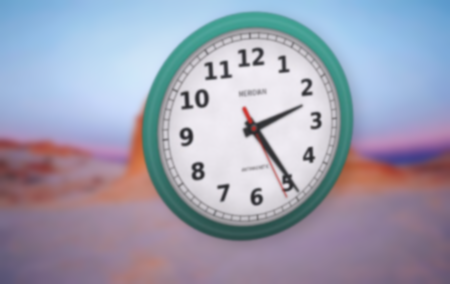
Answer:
**2:24:26**
